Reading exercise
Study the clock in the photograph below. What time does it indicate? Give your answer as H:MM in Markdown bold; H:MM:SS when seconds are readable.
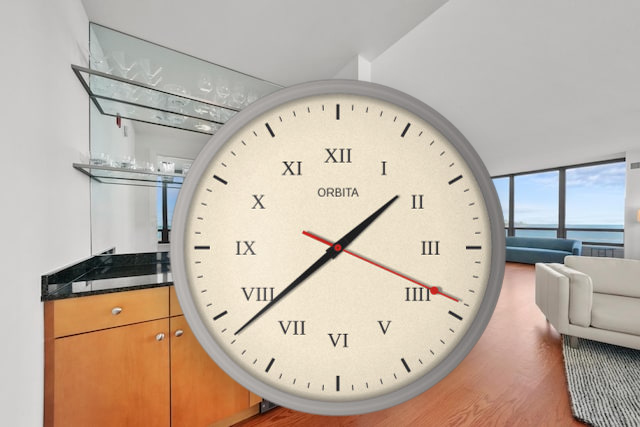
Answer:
**1:38:19**
